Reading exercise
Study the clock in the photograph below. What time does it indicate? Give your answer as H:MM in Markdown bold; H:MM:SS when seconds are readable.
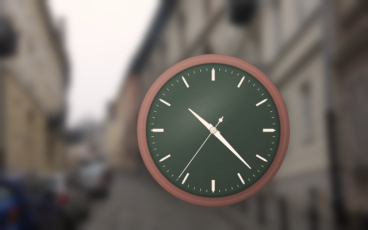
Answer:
**10:22:36**
